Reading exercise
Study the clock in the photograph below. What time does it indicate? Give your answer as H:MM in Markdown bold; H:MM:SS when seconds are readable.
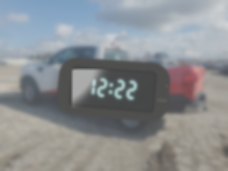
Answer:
**12:22**
